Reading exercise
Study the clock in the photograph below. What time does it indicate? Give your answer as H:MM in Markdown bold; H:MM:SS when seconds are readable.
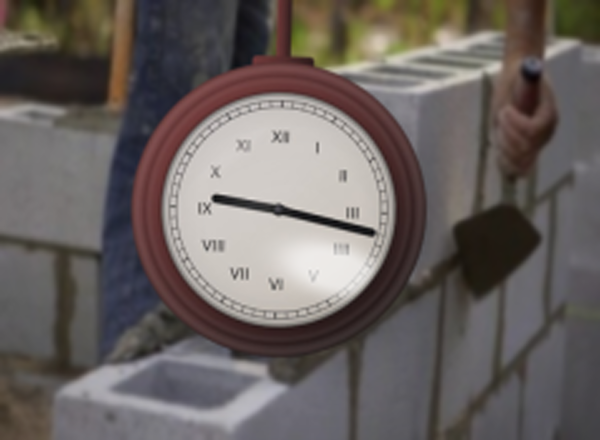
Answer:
**9:17**
